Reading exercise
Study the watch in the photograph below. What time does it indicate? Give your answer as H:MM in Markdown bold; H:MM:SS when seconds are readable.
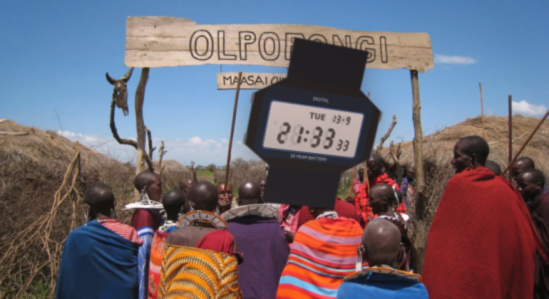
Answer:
**21:33:33**
